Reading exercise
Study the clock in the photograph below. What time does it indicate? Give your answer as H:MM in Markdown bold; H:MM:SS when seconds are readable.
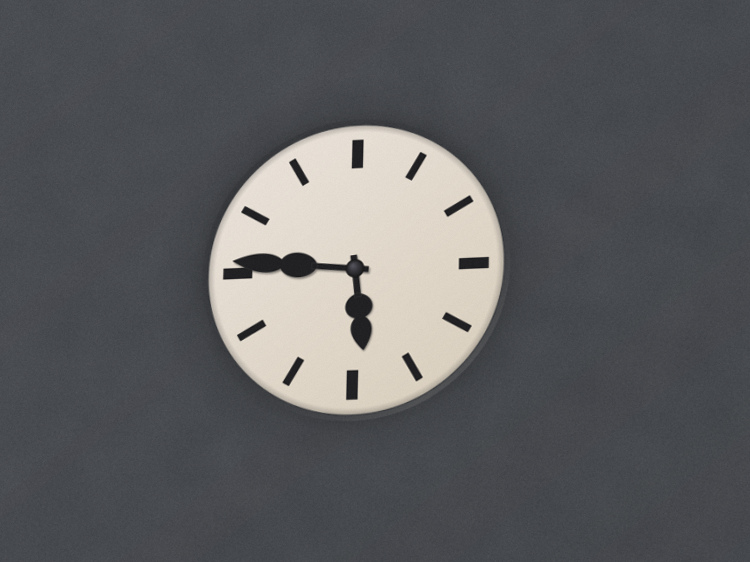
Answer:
**5:46**
